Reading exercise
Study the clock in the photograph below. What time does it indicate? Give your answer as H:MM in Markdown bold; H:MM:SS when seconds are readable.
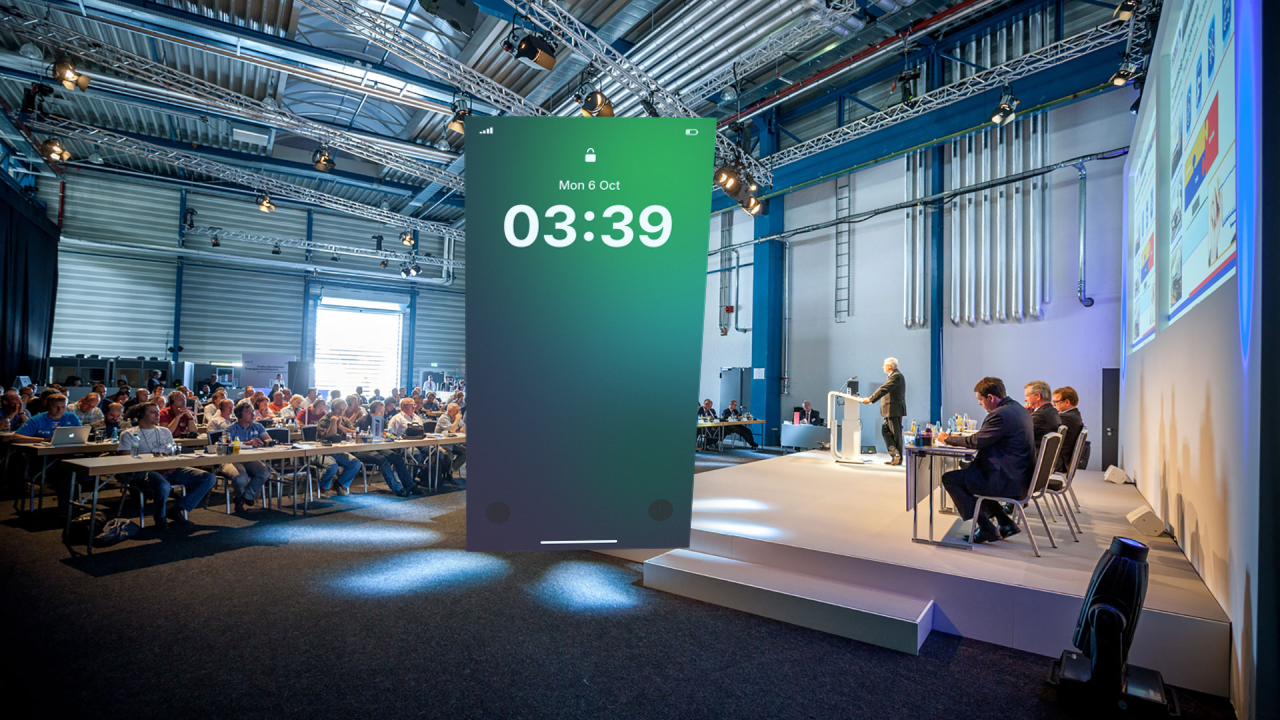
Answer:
**3:39**
